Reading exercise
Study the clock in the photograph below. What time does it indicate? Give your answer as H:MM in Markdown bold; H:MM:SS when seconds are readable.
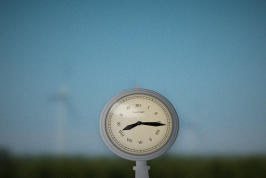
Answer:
**8:16**
